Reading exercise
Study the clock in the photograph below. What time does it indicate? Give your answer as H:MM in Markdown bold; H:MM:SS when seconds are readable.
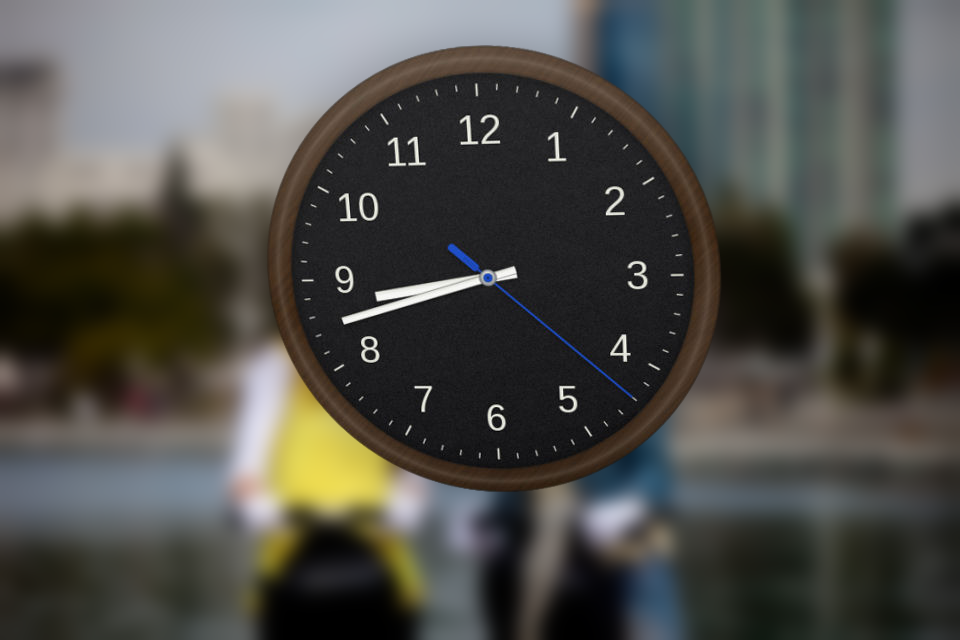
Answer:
**8:42:22**
